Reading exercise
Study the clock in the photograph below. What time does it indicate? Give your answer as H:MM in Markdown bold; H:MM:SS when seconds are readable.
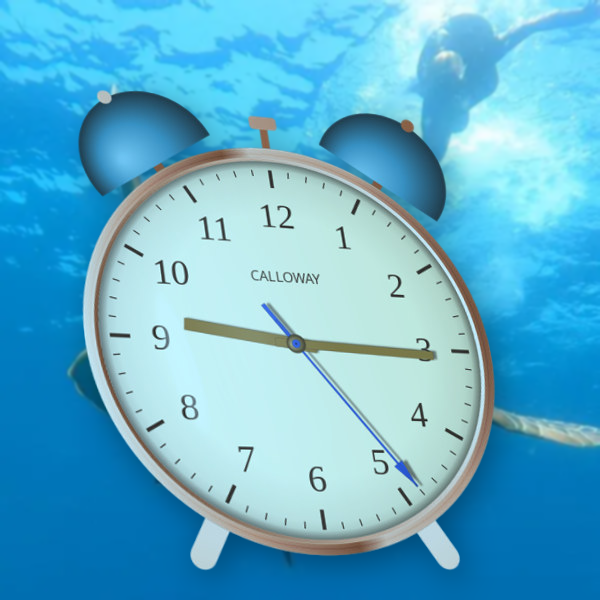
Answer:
**9:15:24**
